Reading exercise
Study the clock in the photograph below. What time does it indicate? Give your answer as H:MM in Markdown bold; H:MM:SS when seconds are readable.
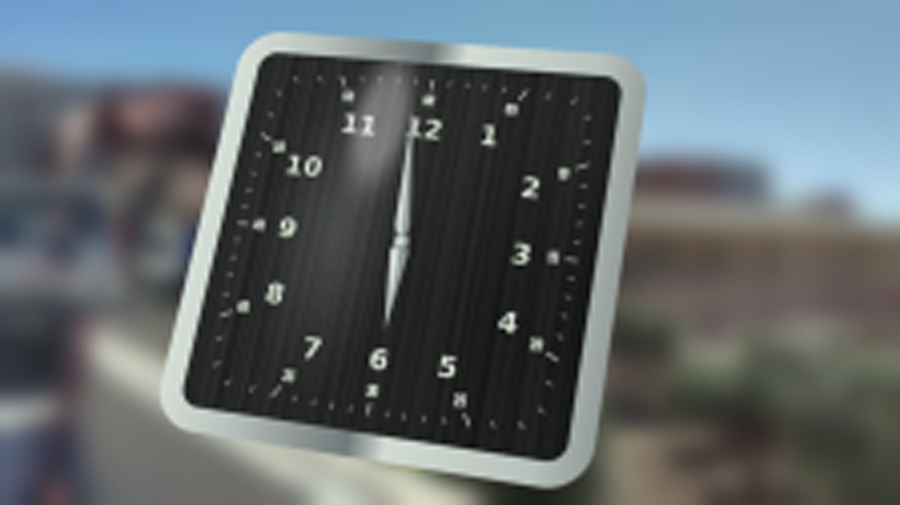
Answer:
**5:59**
